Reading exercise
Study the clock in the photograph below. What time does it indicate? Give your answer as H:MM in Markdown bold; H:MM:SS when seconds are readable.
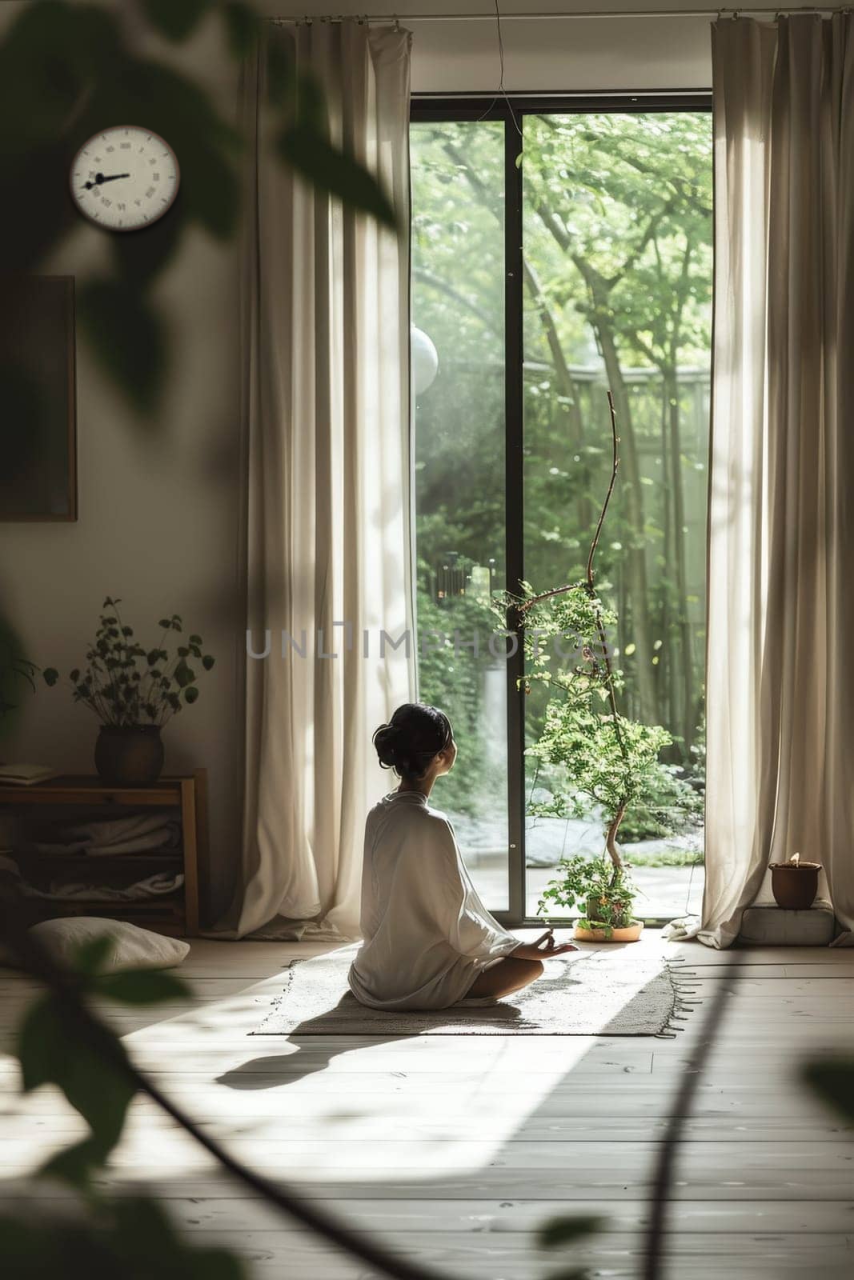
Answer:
**8:42**
